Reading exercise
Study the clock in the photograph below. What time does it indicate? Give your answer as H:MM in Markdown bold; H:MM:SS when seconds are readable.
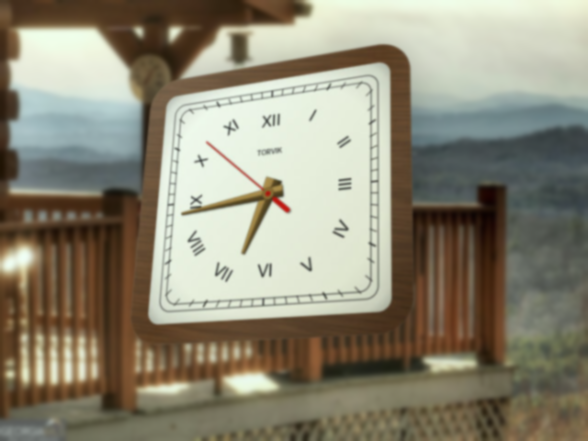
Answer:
**6:43:52**
